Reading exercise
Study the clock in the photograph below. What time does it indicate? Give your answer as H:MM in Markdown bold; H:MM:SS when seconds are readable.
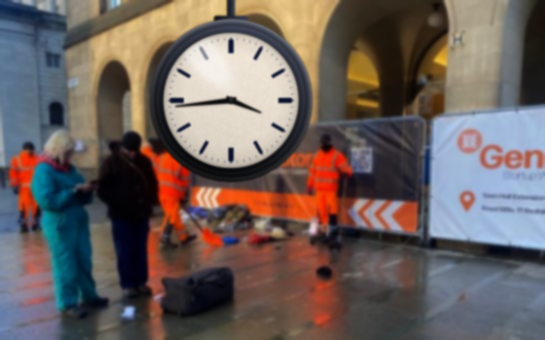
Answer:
**3:44**
